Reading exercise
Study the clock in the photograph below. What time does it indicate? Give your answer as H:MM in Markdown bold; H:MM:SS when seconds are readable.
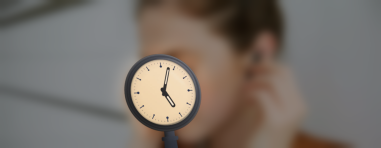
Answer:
**5:03**
